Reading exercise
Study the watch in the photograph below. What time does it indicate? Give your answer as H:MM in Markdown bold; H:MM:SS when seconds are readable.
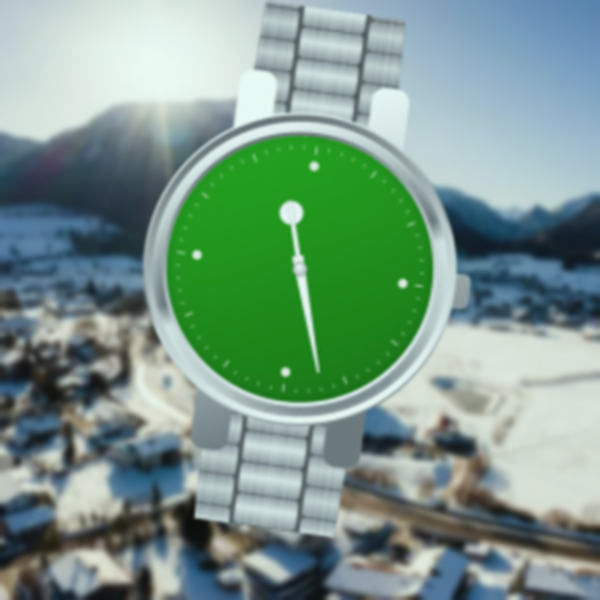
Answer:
**11:27**
